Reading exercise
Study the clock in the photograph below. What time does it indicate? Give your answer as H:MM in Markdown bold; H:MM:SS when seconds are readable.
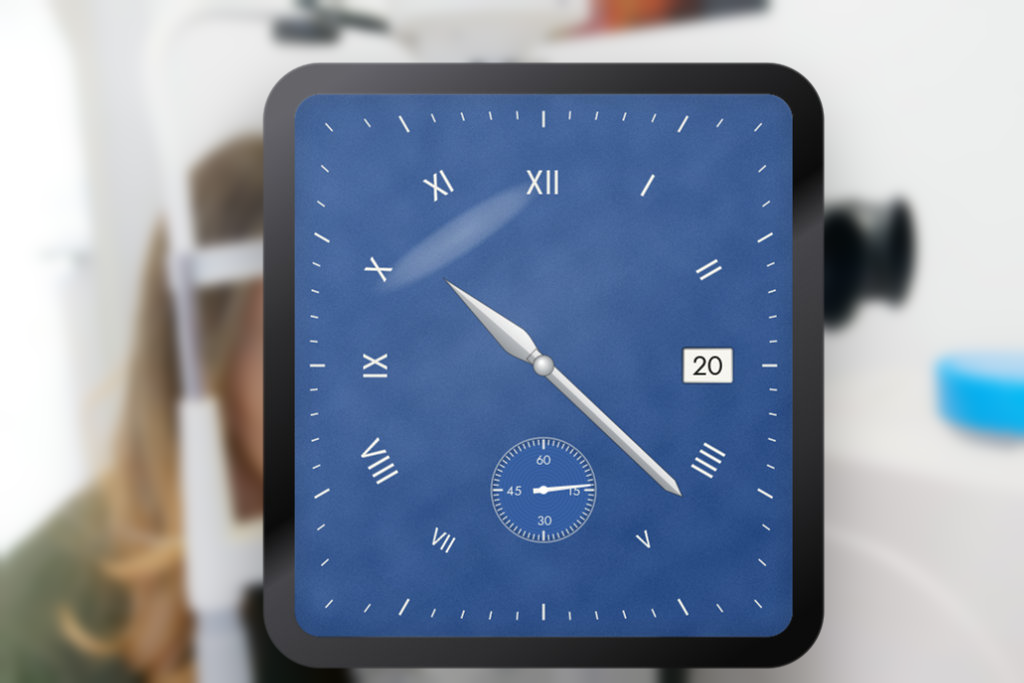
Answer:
**10:22:14**
